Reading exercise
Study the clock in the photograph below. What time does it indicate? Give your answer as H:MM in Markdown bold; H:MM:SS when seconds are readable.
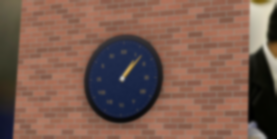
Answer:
**1:07**
